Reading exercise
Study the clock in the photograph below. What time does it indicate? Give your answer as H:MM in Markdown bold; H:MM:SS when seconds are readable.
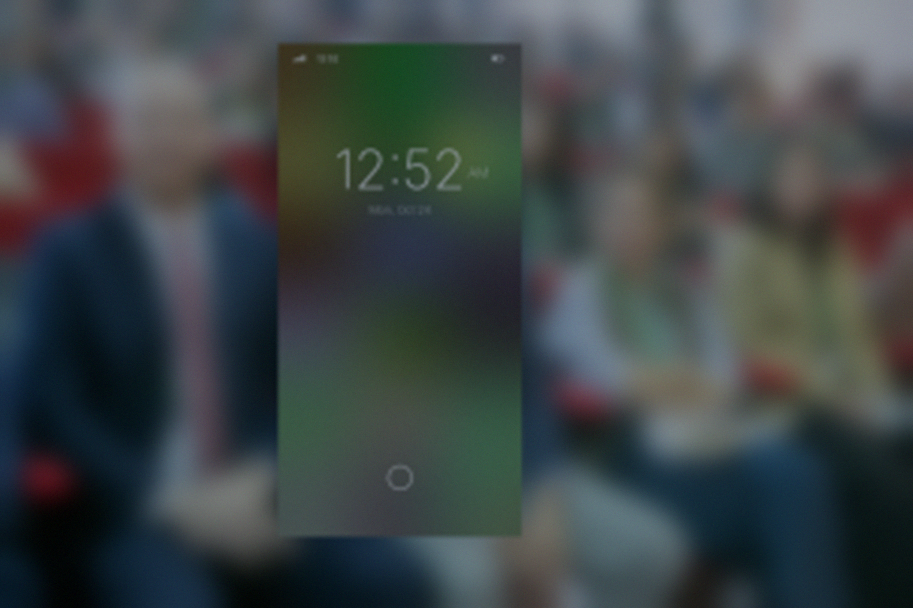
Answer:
**12:52**
